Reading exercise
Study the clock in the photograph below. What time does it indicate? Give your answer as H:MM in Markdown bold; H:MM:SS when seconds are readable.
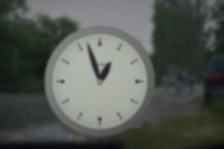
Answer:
**12:57**
